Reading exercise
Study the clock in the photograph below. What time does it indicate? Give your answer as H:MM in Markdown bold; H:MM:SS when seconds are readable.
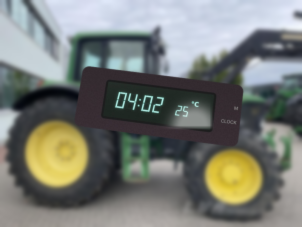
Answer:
**4:02**
